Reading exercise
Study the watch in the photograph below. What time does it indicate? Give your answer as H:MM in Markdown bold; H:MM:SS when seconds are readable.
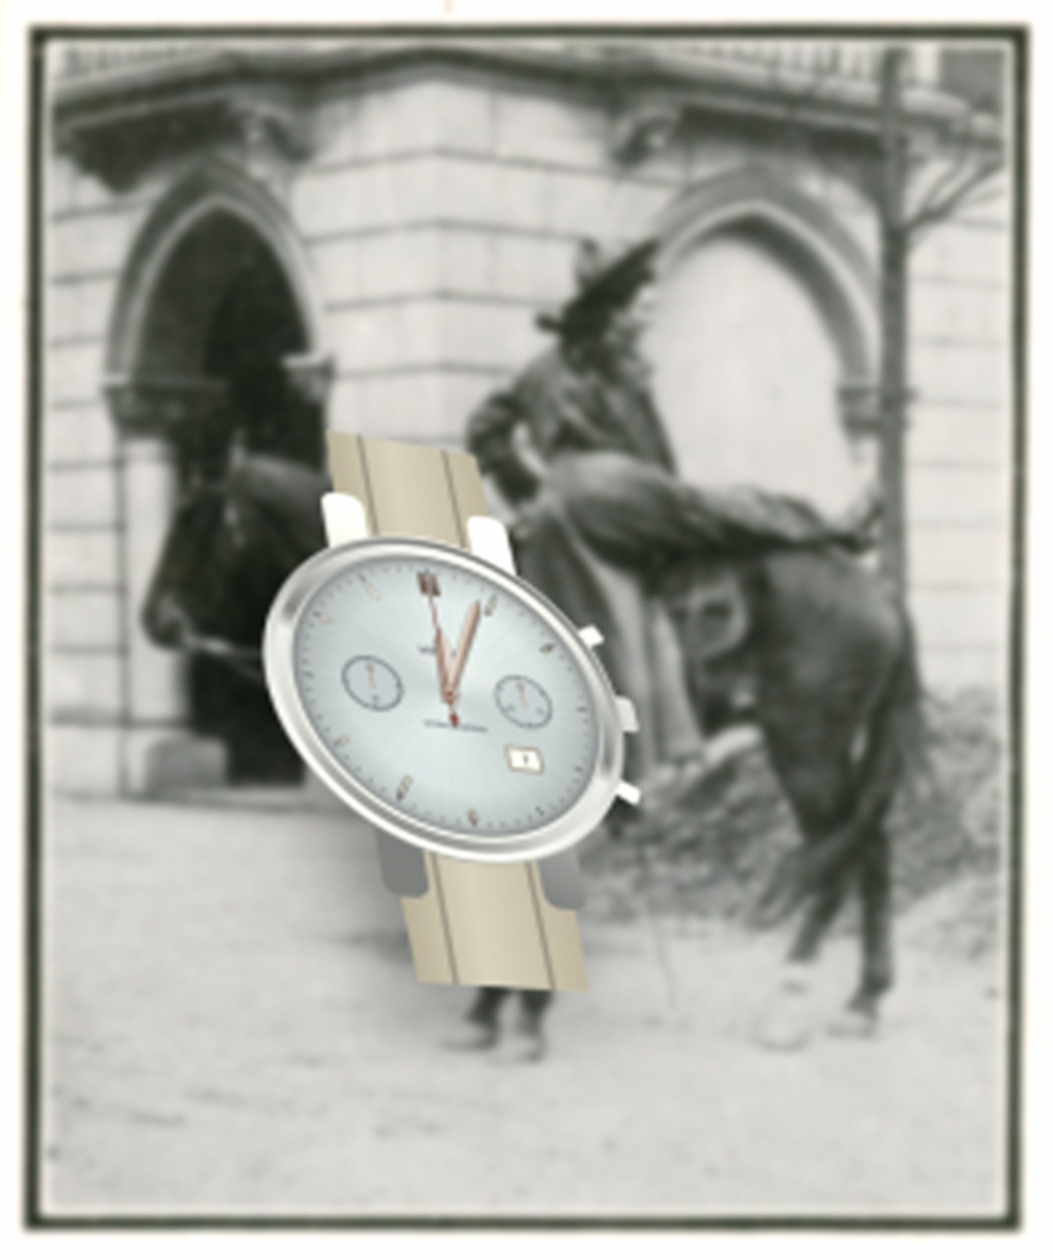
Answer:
**12:04**
